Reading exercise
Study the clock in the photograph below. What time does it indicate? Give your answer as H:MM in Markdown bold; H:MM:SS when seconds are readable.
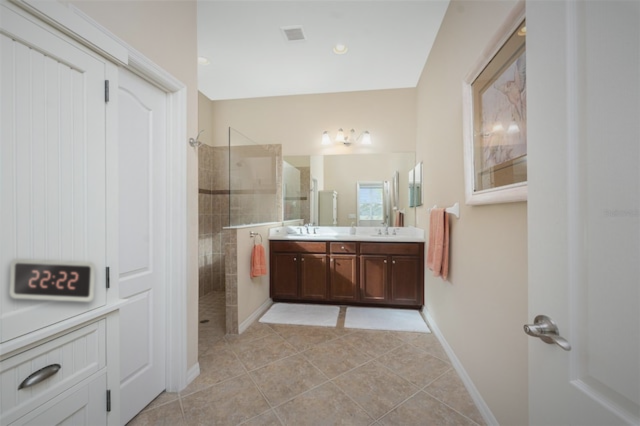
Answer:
**22:22**
